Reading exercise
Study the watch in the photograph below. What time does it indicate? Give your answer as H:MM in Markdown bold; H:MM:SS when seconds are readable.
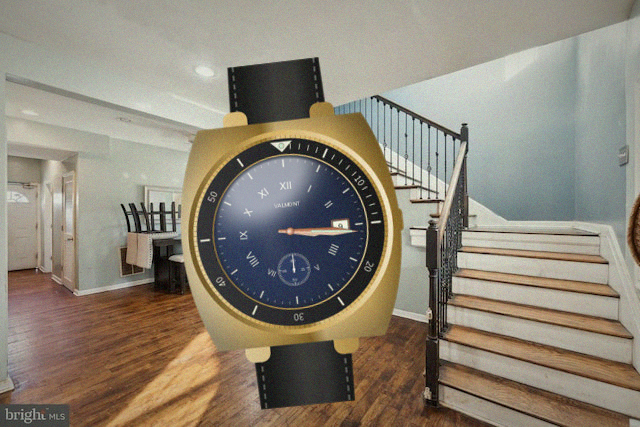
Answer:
**3:16**
